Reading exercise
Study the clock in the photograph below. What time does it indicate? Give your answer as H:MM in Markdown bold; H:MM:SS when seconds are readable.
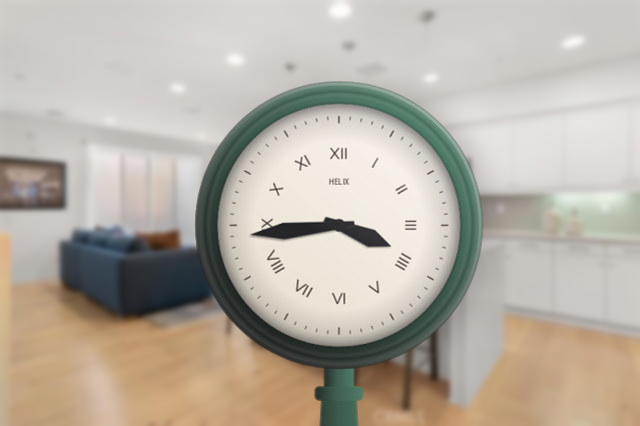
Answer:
**3:44**
